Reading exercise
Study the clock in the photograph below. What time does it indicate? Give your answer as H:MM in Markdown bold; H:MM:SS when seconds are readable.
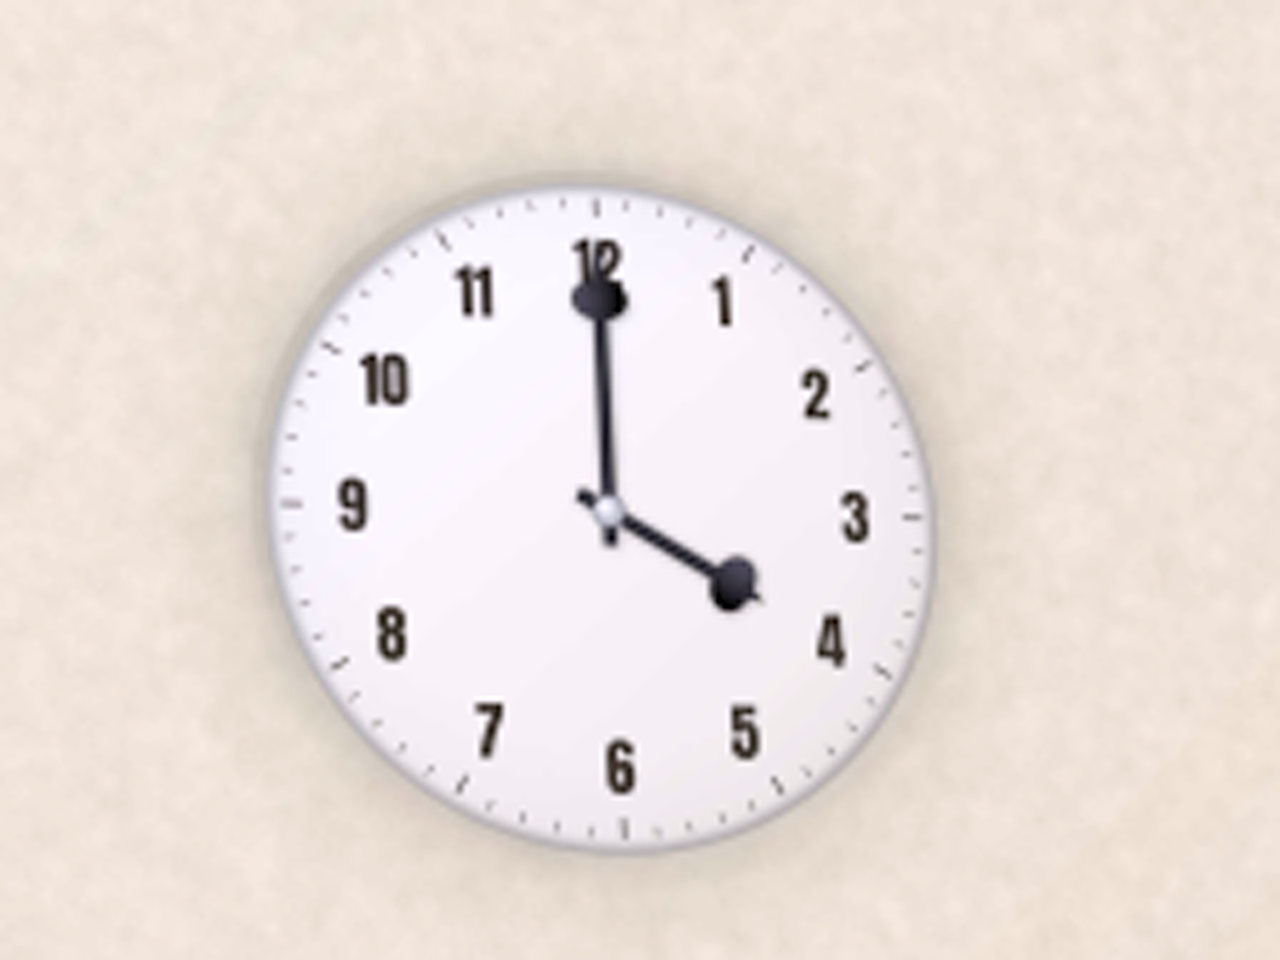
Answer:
**4:00**
